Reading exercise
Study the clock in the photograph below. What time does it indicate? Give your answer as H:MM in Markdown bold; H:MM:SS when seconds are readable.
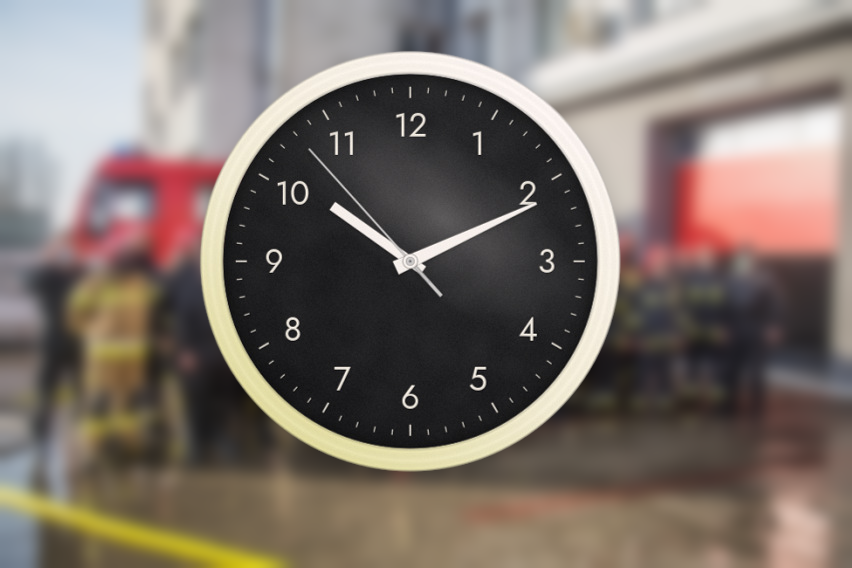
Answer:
**10:10:53**
